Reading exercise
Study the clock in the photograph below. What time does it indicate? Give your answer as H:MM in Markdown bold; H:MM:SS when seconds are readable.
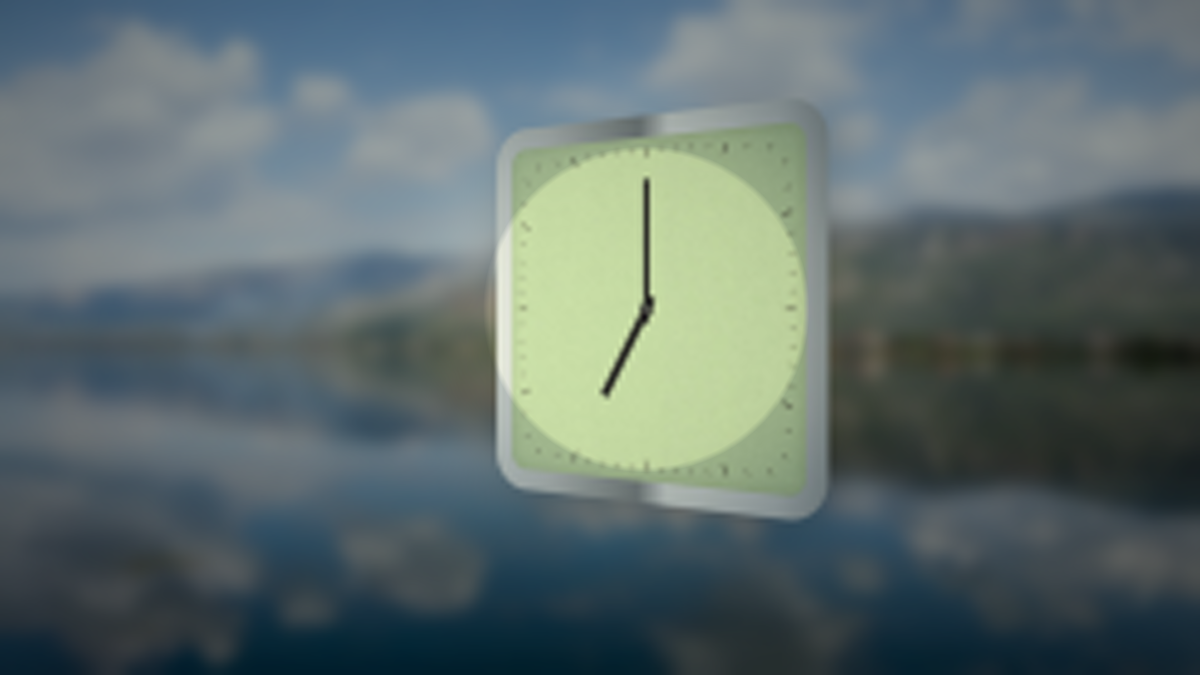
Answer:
**7:00**
